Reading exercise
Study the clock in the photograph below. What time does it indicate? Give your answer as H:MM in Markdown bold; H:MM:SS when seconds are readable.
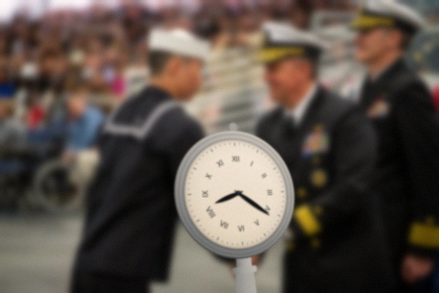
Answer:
**8:21**
